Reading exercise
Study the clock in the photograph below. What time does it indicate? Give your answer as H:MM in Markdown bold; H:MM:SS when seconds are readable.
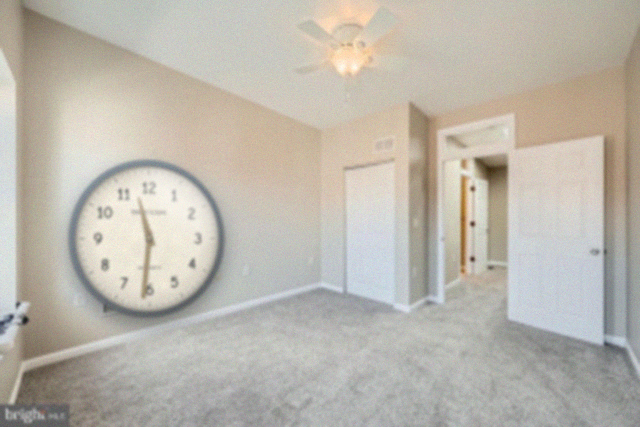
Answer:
**11:31**
